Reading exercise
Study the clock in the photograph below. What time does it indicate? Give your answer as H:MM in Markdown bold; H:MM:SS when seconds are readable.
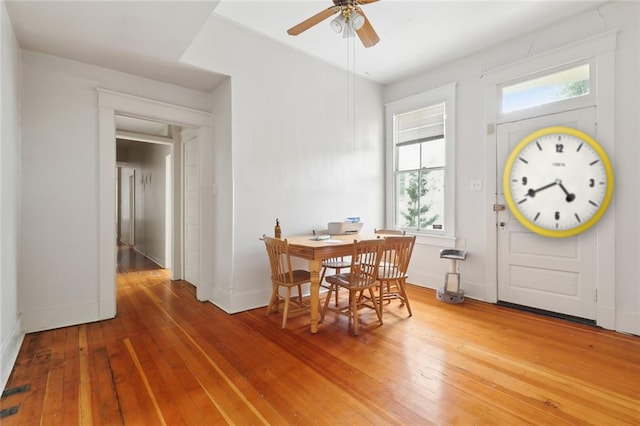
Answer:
**4:41**
